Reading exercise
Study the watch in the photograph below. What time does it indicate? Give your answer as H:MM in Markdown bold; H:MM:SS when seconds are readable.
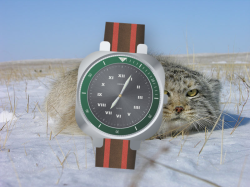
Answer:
**7:04**
